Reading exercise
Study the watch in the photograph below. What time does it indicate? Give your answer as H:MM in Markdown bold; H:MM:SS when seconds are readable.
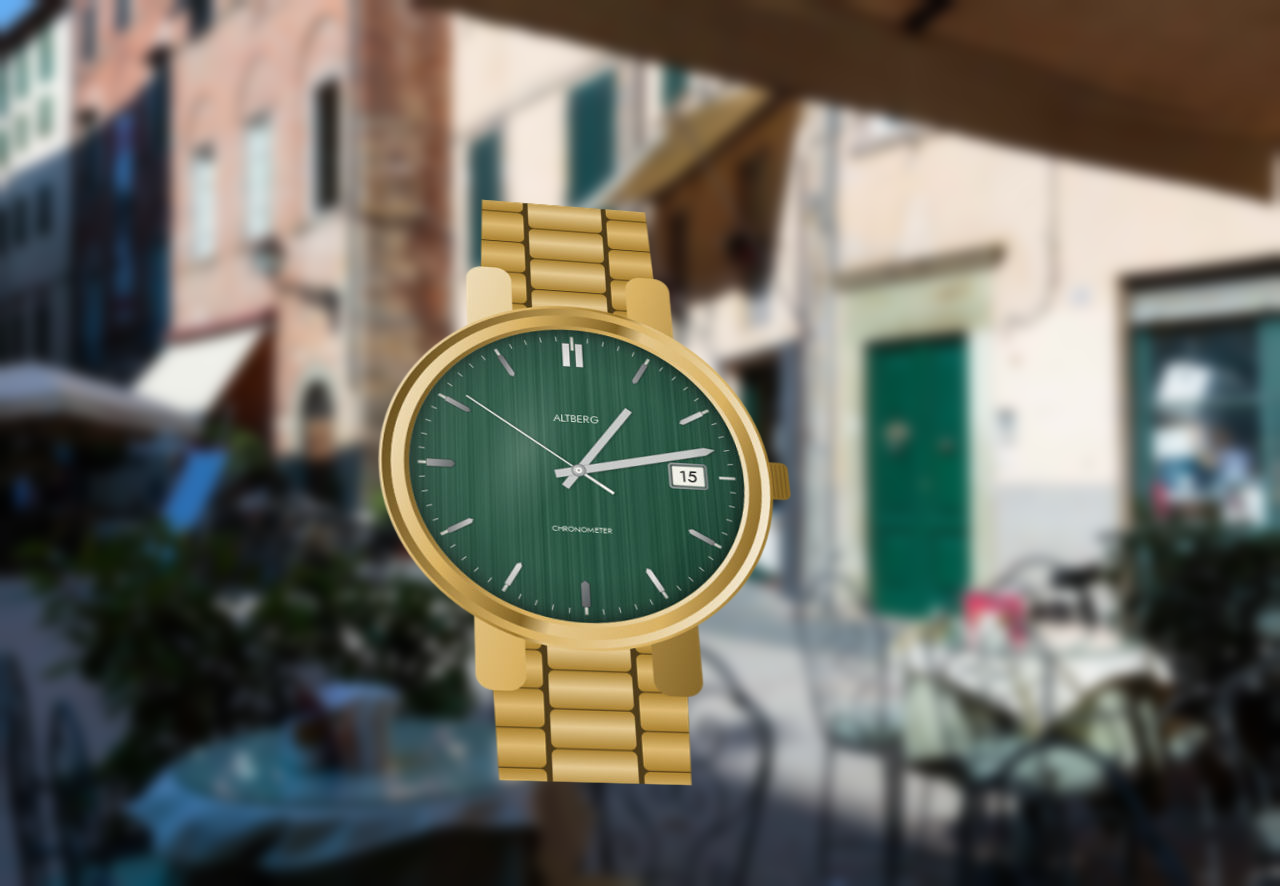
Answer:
**1:12:51**
